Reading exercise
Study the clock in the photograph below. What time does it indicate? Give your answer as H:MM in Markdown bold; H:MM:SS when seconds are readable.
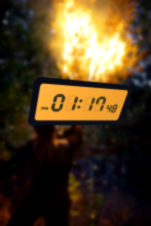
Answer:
**1:17:48**
